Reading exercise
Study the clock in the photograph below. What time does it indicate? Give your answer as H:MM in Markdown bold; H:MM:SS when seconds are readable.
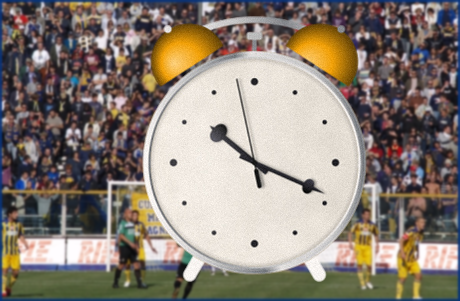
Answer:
**10:18:58**
